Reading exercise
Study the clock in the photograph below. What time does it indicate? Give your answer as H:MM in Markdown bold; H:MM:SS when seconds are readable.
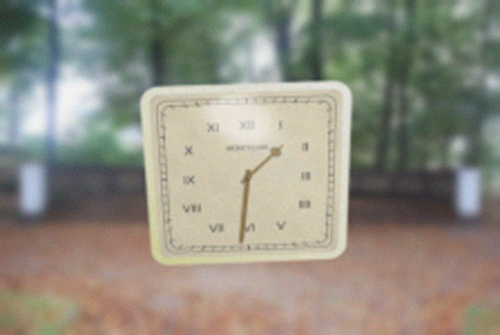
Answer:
**1:31**
